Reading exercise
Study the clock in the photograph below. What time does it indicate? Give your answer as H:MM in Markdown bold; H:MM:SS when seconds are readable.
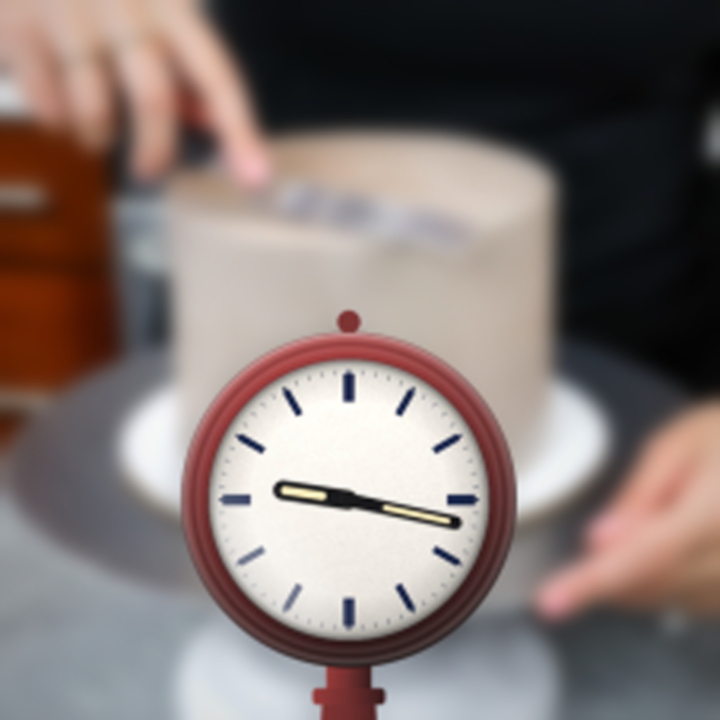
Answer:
**9:17**
